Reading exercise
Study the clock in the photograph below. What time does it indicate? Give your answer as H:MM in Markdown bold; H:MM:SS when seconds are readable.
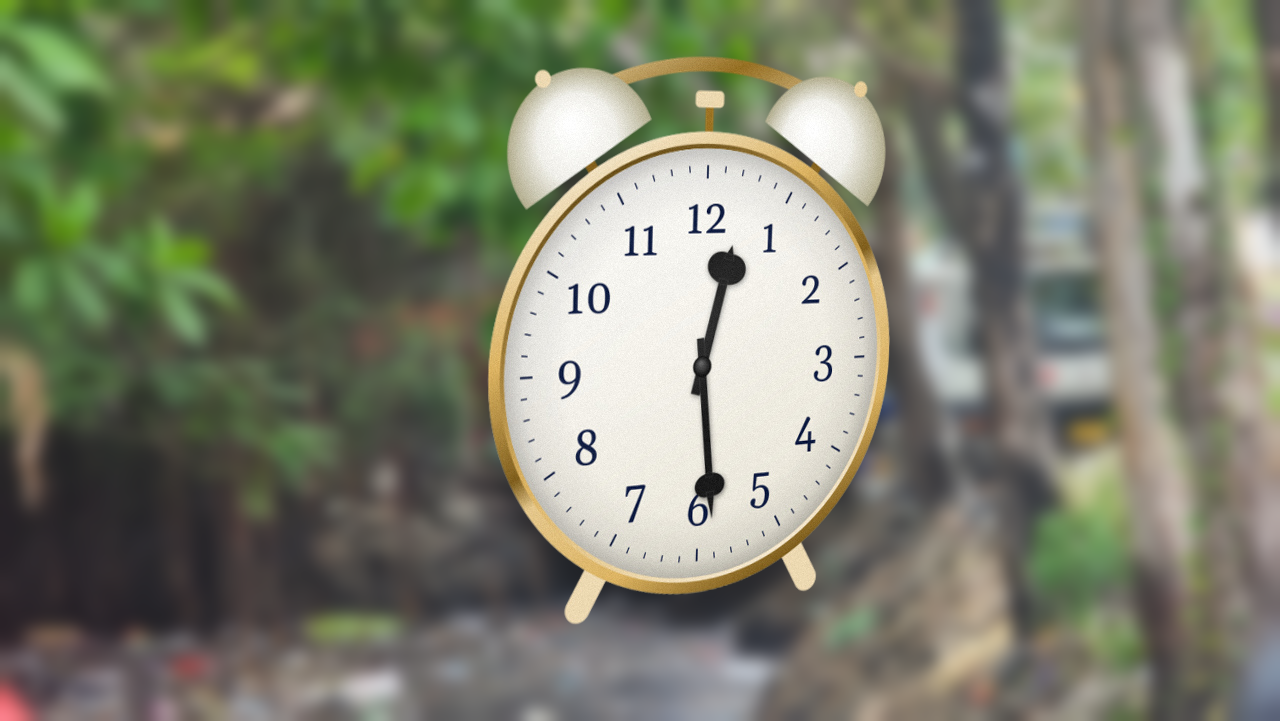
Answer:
**12:29**
